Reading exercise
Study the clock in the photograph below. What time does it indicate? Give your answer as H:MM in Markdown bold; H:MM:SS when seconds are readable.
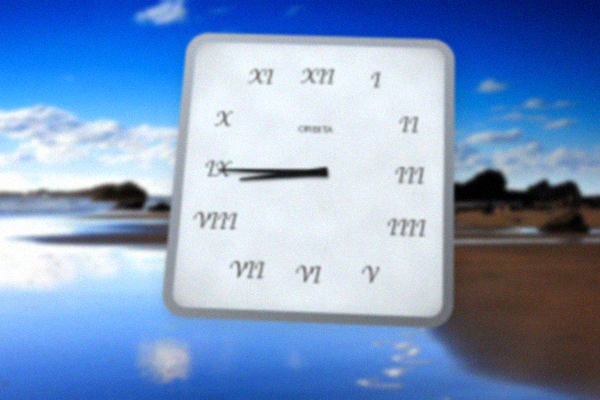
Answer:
**8:45**
